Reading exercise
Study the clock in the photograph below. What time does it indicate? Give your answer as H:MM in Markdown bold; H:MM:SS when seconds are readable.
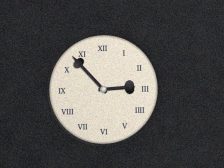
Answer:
**2:53**
